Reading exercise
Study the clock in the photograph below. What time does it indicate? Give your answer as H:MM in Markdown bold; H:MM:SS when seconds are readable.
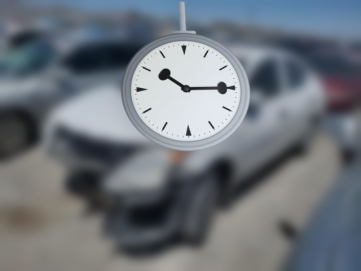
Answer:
**10:15**
